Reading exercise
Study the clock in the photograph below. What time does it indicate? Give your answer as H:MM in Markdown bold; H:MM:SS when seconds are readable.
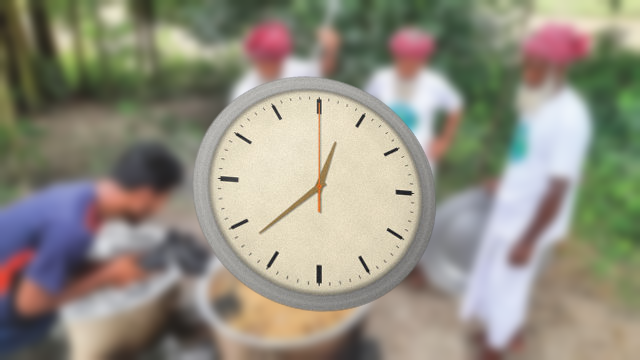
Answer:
**12:38:00**
